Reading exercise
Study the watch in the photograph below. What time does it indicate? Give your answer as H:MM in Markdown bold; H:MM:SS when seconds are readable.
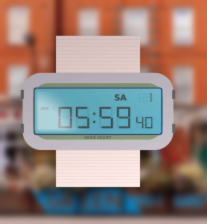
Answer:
**5:59:40**
